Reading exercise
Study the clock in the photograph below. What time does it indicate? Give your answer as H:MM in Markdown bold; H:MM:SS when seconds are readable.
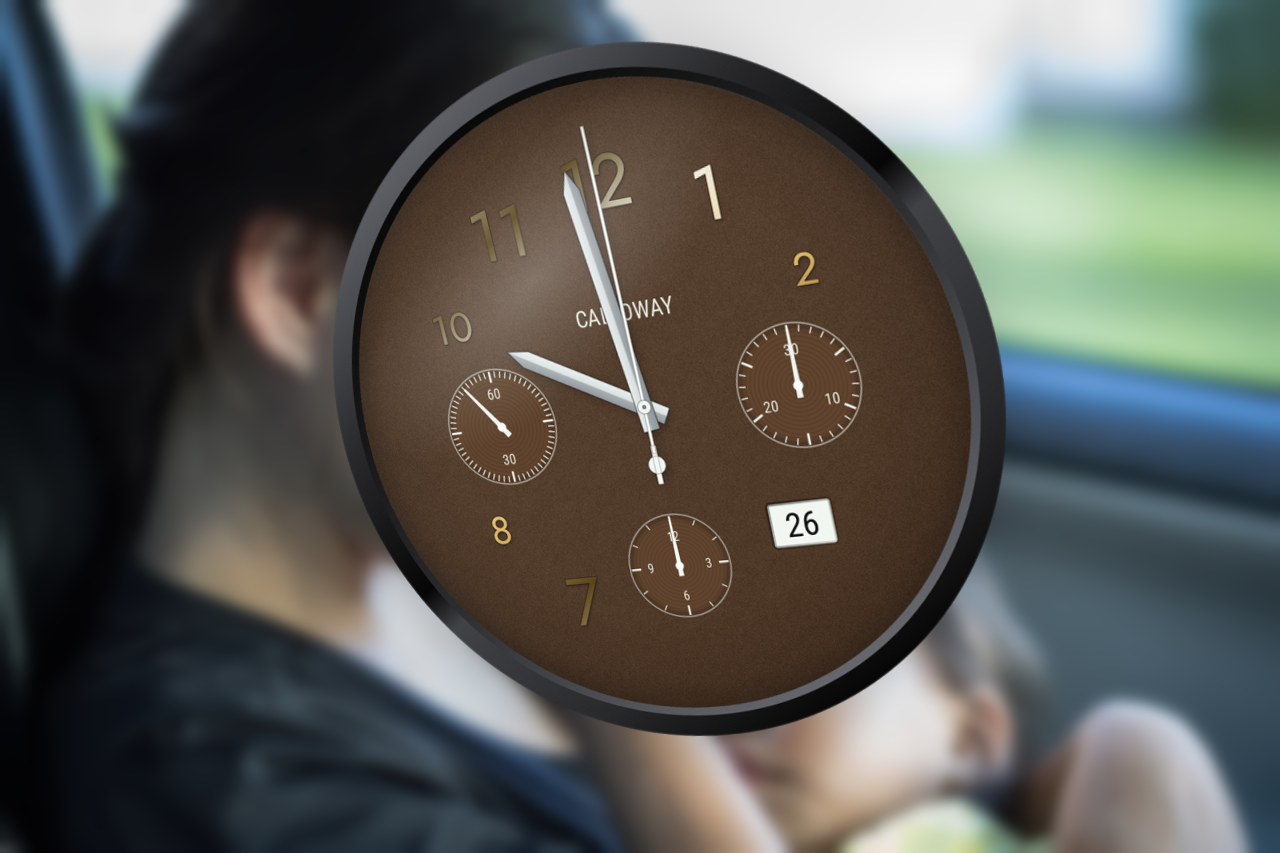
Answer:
**9:58:54**
